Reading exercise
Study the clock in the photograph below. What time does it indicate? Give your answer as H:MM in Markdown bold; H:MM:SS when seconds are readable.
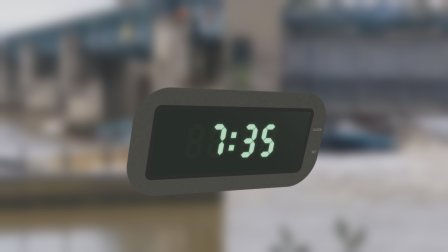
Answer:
**7:35**
